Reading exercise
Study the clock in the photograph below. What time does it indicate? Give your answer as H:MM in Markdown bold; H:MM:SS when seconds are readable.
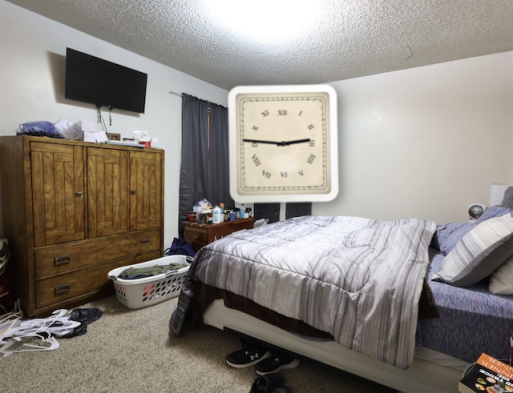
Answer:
**2:46**
